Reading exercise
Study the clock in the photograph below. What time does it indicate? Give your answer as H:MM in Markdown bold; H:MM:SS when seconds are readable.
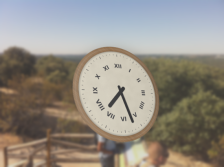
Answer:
**7:27**
